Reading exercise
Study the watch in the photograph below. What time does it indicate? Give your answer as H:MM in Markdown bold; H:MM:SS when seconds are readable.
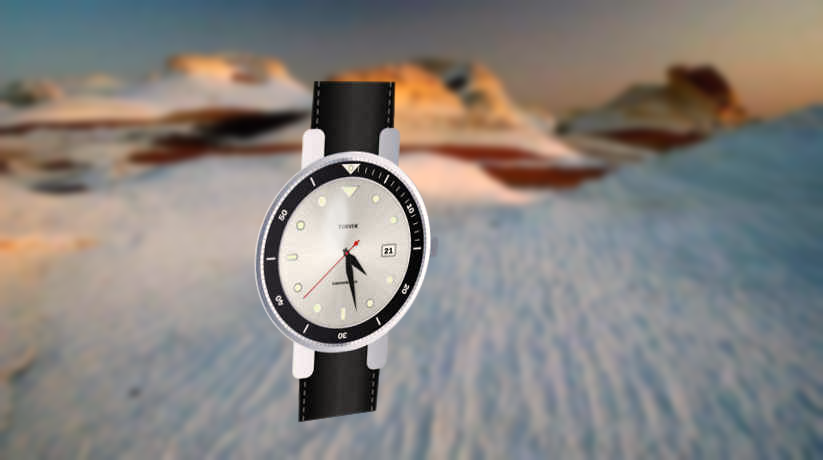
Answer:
**4:27:38**
